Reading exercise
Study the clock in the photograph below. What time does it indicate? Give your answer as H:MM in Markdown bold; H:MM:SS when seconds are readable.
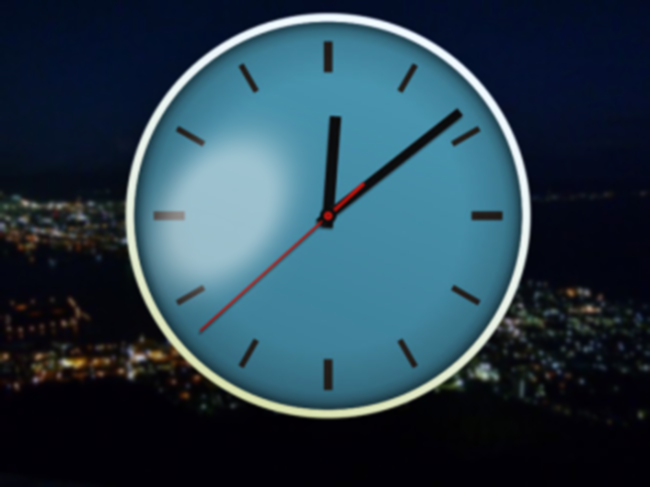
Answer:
**12:08:38**
